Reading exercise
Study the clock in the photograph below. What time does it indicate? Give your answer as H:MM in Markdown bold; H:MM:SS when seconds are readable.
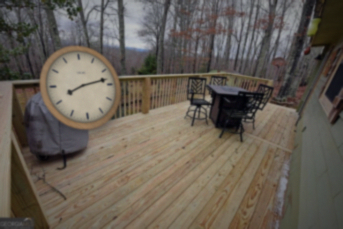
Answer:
**8:13**
